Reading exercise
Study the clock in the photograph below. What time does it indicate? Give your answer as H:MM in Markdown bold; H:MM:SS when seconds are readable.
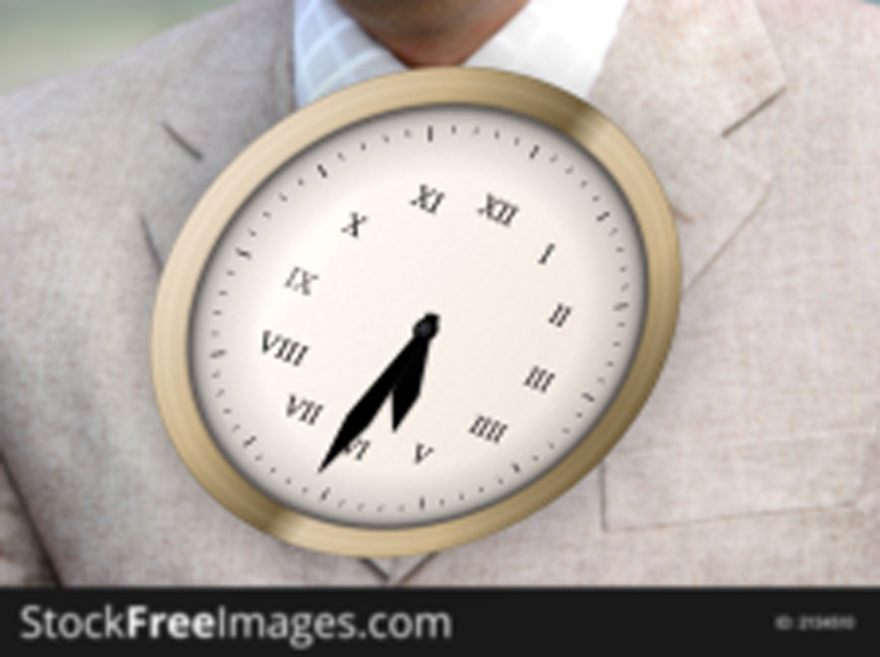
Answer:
**5:31**
